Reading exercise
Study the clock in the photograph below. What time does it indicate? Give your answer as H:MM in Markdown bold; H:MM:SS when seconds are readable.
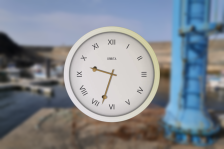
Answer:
**9:33**
